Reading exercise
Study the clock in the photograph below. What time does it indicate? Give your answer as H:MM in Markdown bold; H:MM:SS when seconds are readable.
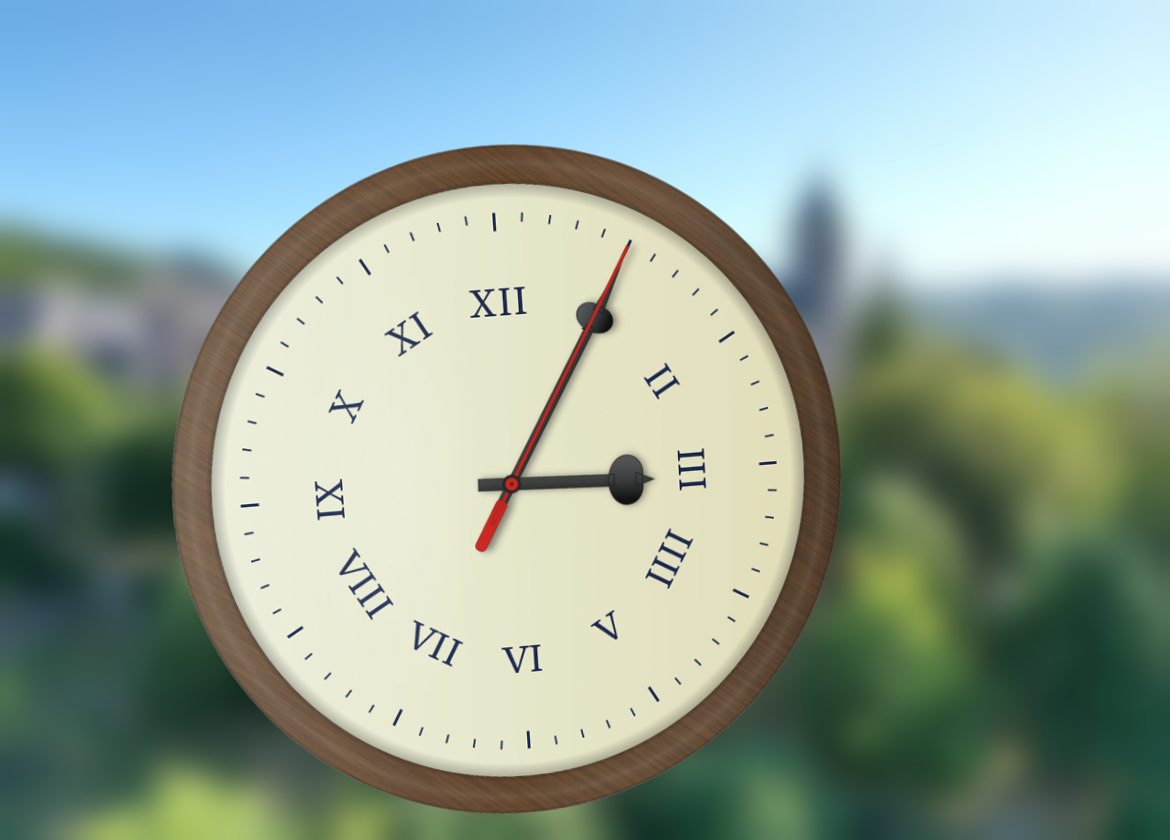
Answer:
**3:05:05**
